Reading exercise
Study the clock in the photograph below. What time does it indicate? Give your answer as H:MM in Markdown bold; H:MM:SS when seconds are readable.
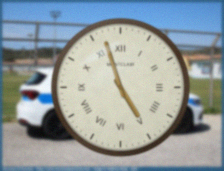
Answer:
**4:57**
